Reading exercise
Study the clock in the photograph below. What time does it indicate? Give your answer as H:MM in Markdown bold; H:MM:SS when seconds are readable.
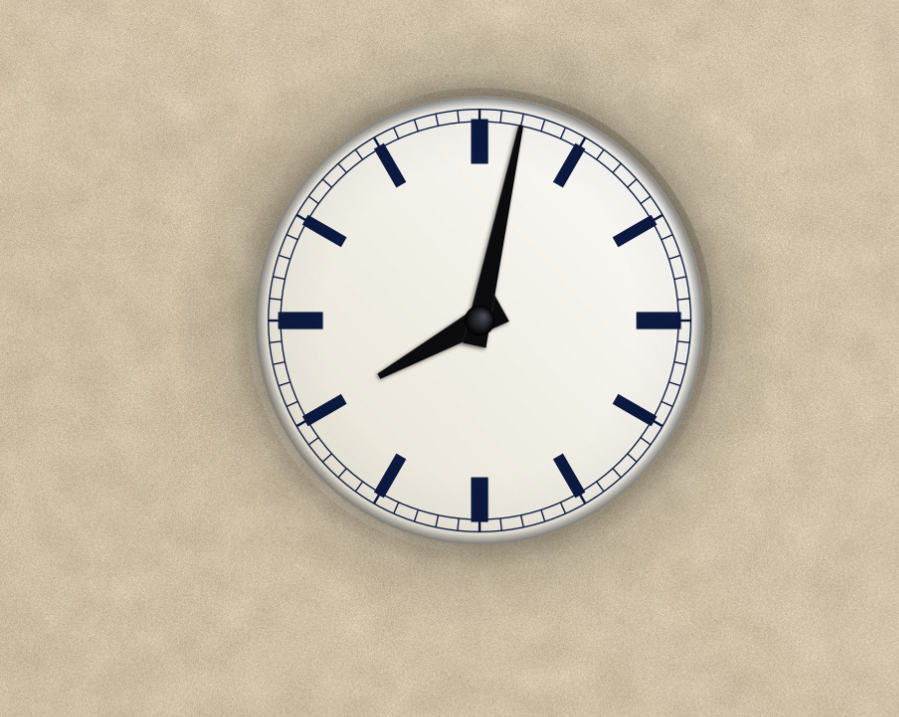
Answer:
**8:02**
